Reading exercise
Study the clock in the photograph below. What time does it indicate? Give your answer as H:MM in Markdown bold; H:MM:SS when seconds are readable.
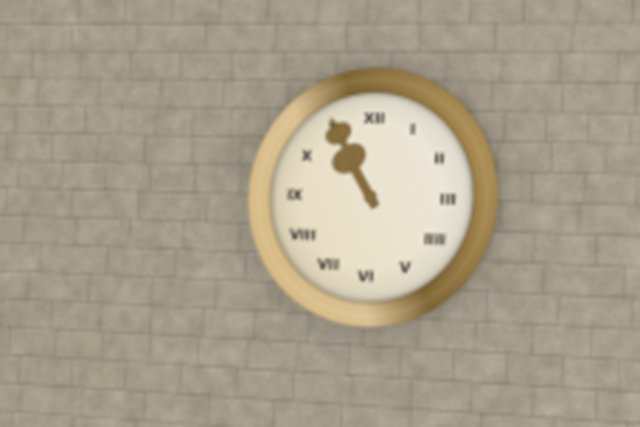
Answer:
**10:55**
